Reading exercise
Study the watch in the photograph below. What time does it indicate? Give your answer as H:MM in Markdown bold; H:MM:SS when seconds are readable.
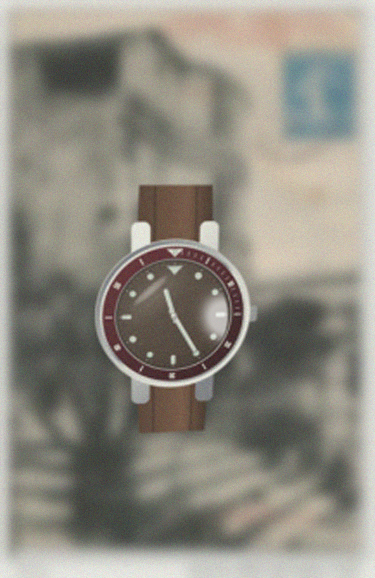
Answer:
**11:25**
